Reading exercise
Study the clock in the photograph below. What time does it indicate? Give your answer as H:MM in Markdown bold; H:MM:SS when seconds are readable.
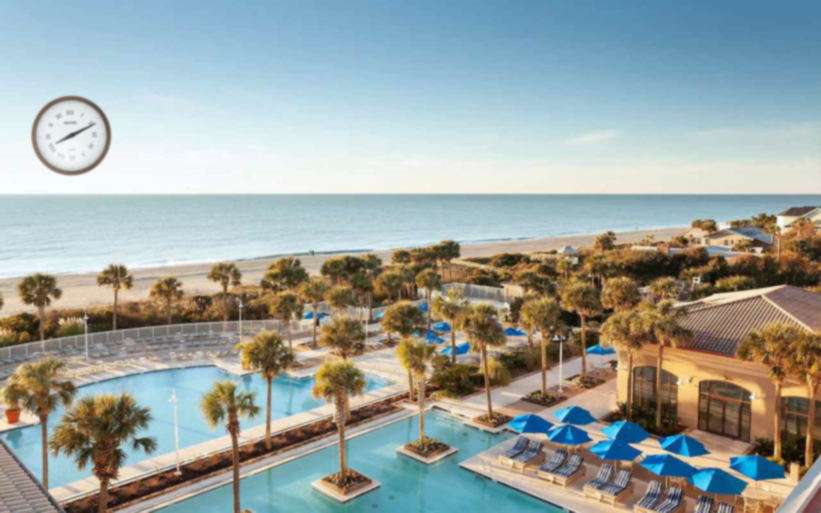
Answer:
**8:11**
